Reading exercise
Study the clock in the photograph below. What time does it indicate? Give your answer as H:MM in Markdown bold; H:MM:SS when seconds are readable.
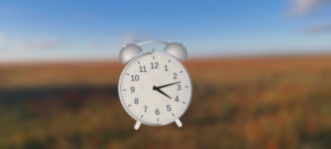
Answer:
**4:13**
